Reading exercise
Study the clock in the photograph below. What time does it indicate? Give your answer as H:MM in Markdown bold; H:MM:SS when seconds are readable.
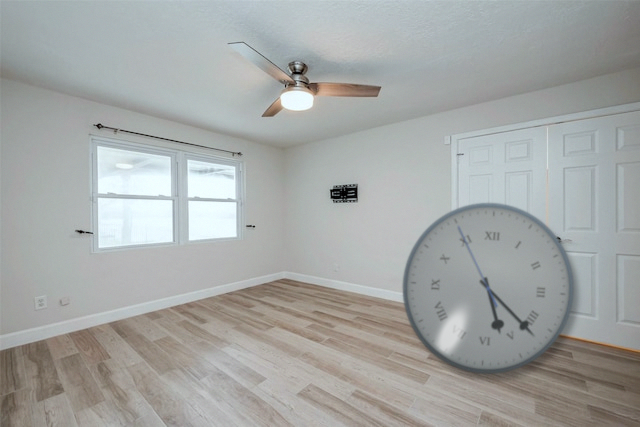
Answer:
**5:21:55**
